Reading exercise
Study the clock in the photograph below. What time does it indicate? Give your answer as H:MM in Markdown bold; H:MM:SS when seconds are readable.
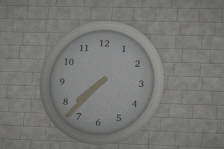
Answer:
**7:37**
